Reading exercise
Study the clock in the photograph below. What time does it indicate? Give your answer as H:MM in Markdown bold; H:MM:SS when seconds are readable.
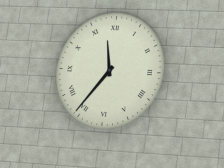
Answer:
**11:36**
